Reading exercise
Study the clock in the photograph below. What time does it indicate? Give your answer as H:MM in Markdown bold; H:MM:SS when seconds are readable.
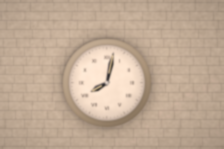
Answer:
**8:02**
